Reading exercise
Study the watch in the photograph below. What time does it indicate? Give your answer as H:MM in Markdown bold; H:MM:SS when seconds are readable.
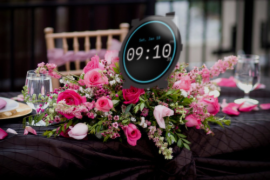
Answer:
**9:10**
